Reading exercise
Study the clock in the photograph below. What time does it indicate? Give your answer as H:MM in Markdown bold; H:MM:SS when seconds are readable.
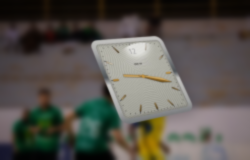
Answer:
**9:18**
